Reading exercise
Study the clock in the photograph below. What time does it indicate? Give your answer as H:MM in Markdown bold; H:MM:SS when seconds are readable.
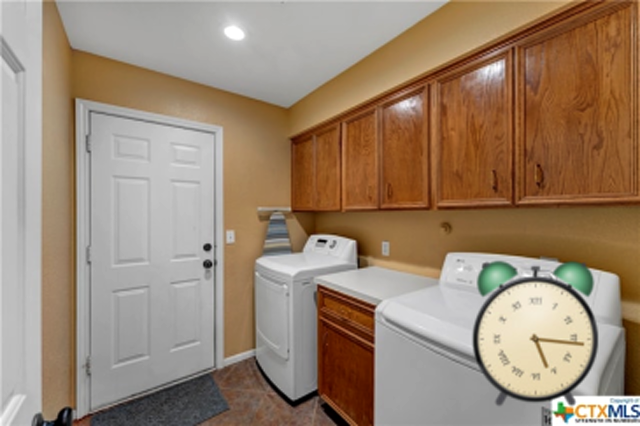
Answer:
**5:16**
